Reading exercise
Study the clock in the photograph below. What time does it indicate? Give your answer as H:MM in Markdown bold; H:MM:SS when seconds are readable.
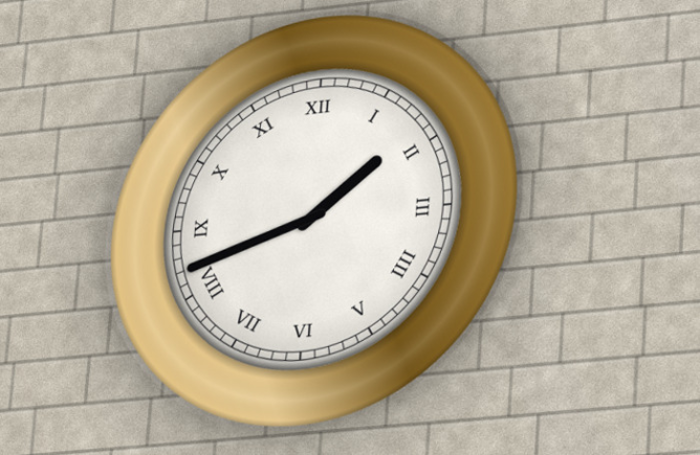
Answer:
**1:42**
